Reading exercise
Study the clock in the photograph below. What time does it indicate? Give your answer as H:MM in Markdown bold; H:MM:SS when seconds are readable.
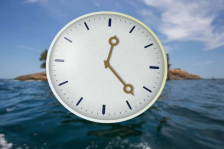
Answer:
**12:23**
